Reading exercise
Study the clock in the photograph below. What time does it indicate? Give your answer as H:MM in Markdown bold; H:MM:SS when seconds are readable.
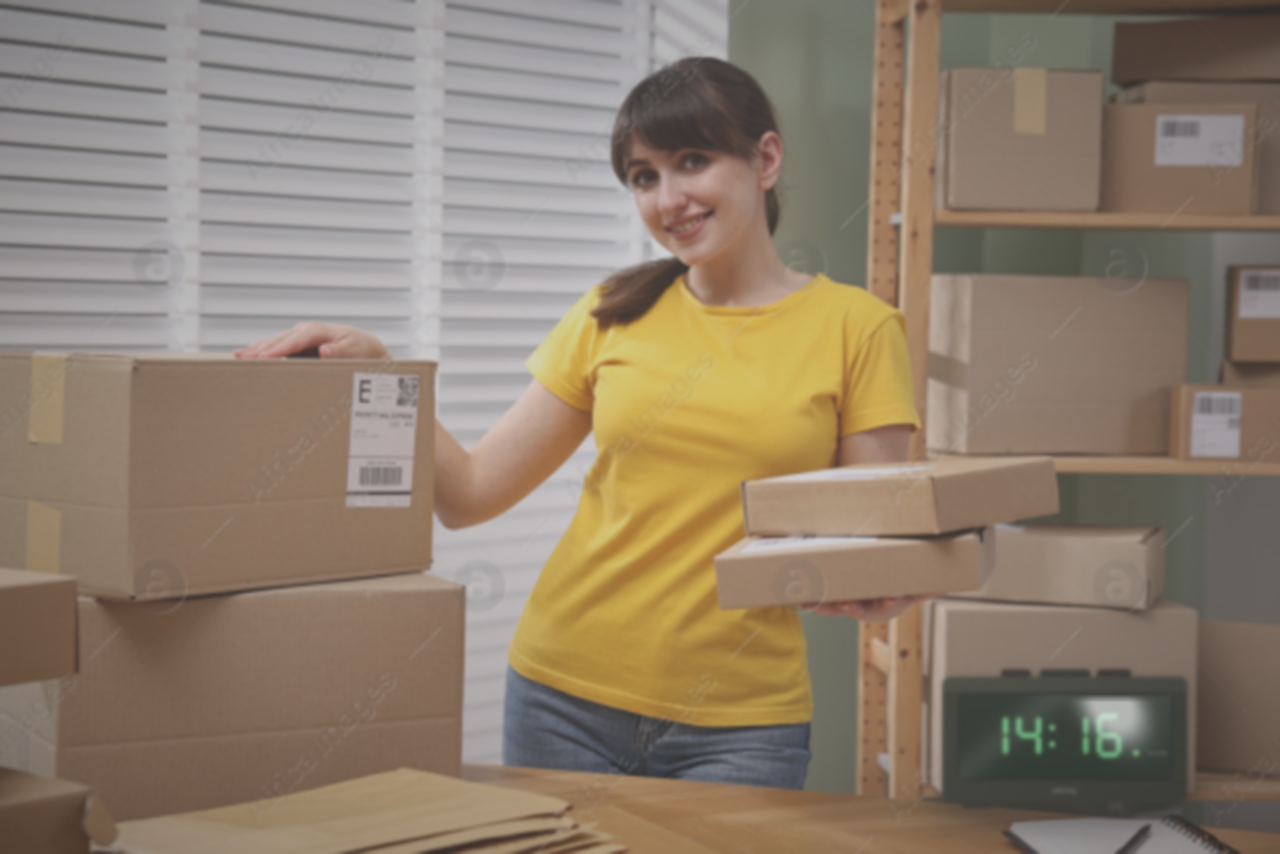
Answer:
**14:16**
